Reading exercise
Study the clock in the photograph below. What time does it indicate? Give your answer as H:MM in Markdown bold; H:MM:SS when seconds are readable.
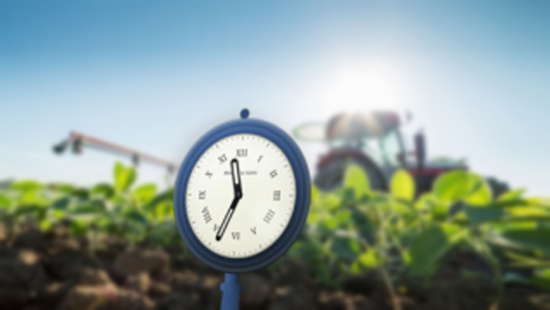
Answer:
**11:34**
